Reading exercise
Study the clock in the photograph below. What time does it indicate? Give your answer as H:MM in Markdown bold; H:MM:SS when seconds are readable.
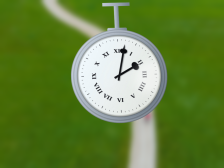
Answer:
**2:02**
